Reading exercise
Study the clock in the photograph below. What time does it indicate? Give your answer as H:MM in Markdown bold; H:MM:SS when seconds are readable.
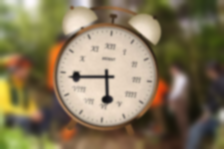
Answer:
**5:44**
